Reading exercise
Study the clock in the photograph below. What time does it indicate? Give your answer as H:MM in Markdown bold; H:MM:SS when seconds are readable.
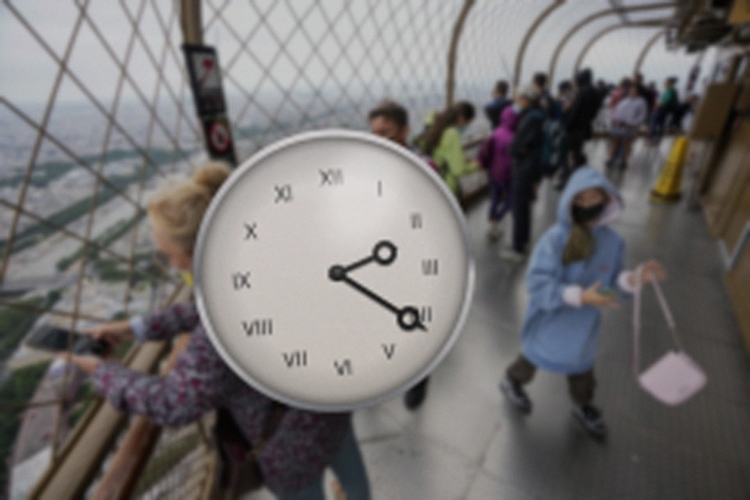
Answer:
**2:21**
